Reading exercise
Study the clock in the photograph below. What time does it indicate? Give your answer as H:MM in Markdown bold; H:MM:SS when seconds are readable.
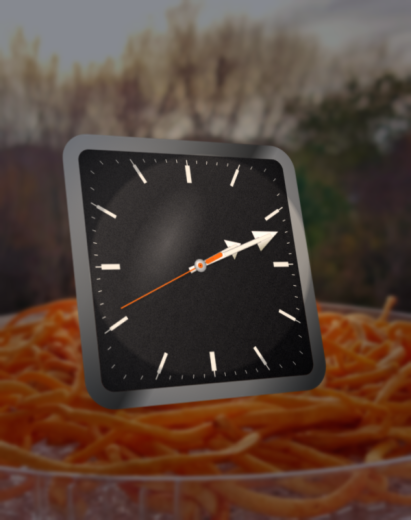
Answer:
**2:11:41**
